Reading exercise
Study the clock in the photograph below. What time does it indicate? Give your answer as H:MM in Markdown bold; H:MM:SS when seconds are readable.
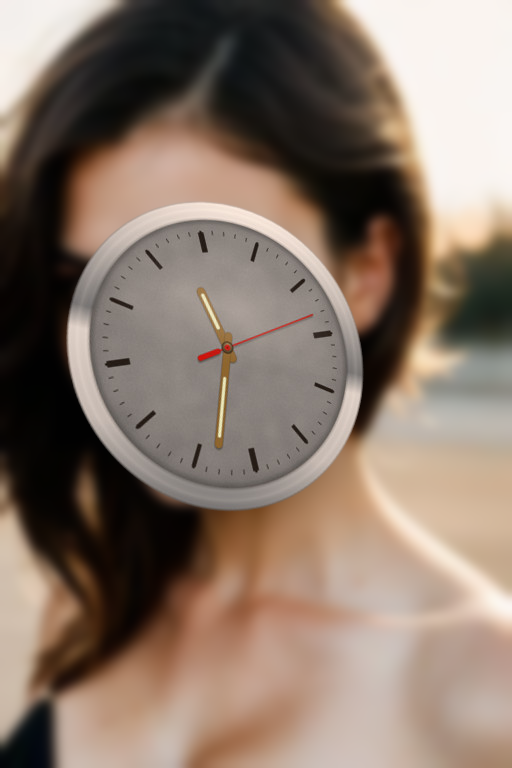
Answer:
**11:33:13**
